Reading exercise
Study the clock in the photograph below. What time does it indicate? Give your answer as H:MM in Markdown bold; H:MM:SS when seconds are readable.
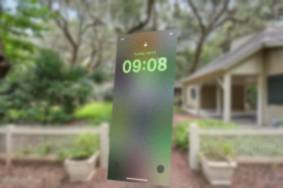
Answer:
**9:08**
